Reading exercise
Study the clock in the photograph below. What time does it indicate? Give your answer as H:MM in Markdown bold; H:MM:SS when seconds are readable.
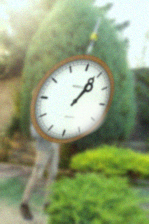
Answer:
**1:04**
